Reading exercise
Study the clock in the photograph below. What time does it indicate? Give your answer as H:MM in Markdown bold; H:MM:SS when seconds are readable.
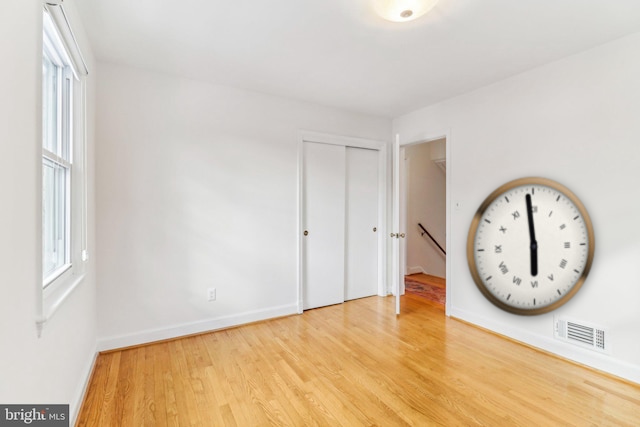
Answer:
**5:59**
